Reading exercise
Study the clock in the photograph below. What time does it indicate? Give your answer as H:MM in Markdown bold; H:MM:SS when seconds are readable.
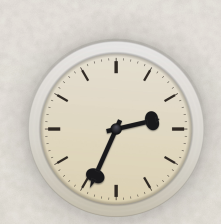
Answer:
**2:34**
